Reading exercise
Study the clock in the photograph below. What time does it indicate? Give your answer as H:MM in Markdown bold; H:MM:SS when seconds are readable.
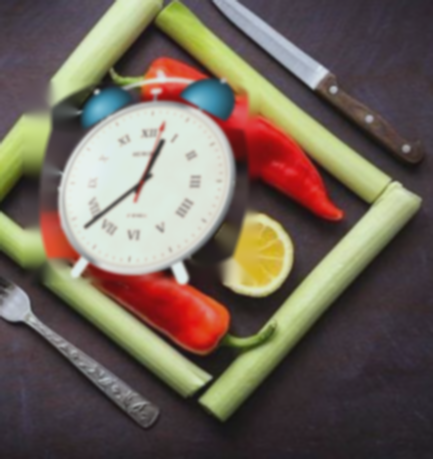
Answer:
**12:38:02**
